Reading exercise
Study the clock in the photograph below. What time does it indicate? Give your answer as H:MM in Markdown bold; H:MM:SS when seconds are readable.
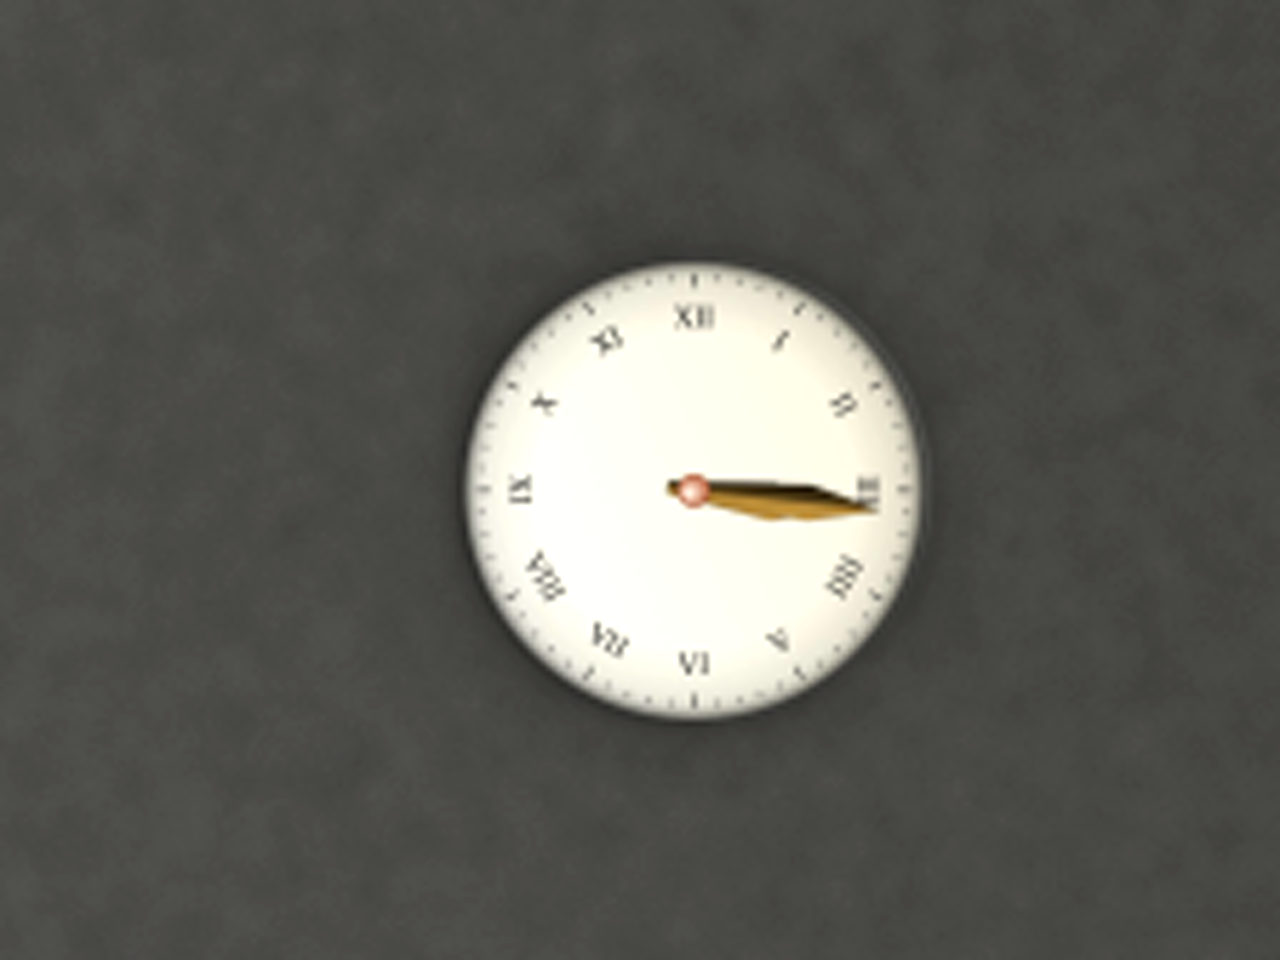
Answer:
**3:16**
